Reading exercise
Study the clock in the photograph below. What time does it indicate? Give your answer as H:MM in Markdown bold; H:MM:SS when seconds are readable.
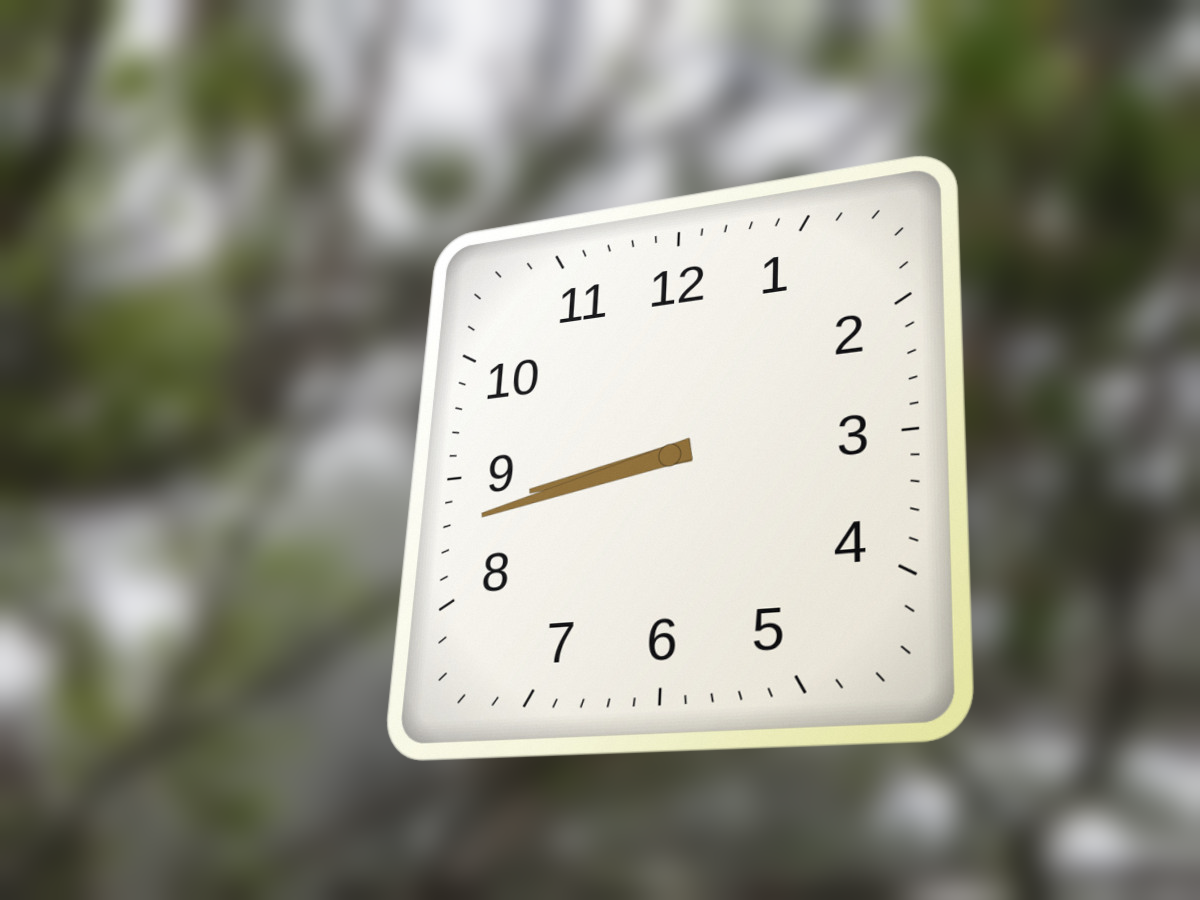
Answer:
**8:43**
